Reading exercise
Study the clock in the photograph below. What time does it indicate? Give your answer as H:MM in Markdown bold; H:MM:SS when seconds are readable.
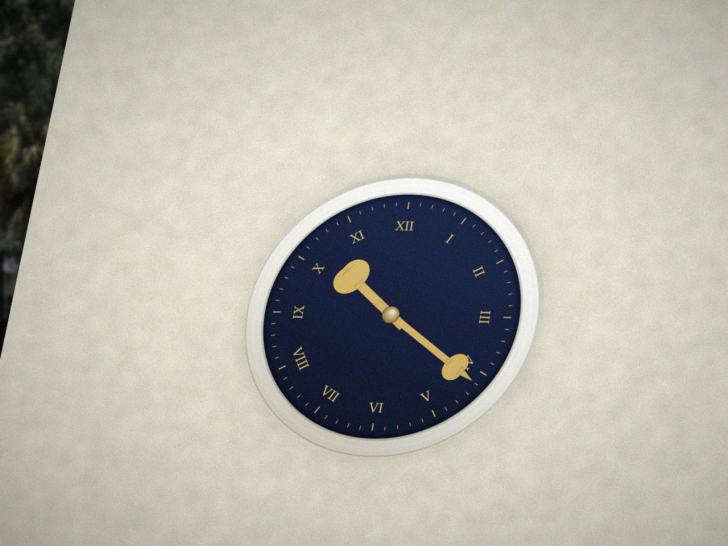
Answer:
**10:21**
